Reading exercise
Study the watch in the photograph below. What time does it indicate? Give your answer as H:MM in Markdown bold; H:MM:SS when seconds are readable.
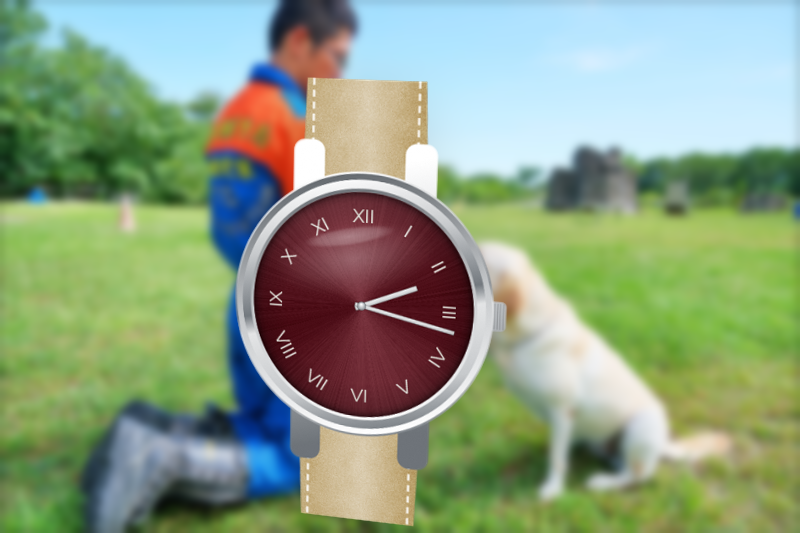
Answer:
**2:17**
